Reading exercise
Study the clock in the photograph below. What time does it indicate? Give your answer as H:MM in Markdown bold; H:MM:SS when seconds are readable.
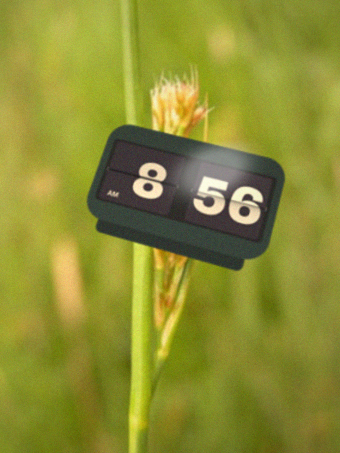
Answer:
**8:56**
